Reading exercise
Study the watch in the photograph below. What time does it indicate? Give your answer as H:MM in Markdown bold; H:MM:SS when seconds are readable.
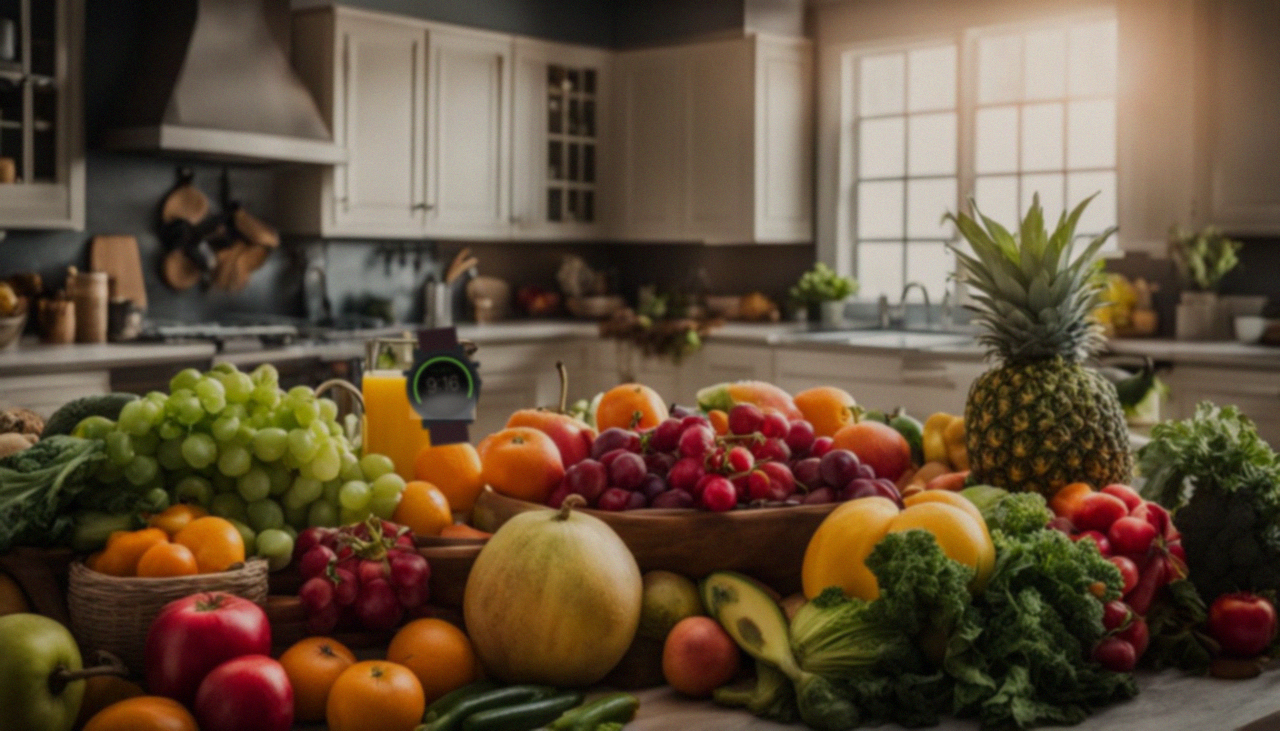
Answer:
**9:16**
